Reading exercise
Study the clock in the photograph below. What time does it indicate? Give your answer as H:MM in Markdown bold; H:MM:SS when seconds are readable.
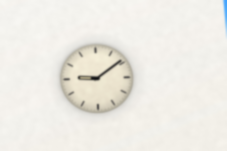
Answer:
**9:09**
